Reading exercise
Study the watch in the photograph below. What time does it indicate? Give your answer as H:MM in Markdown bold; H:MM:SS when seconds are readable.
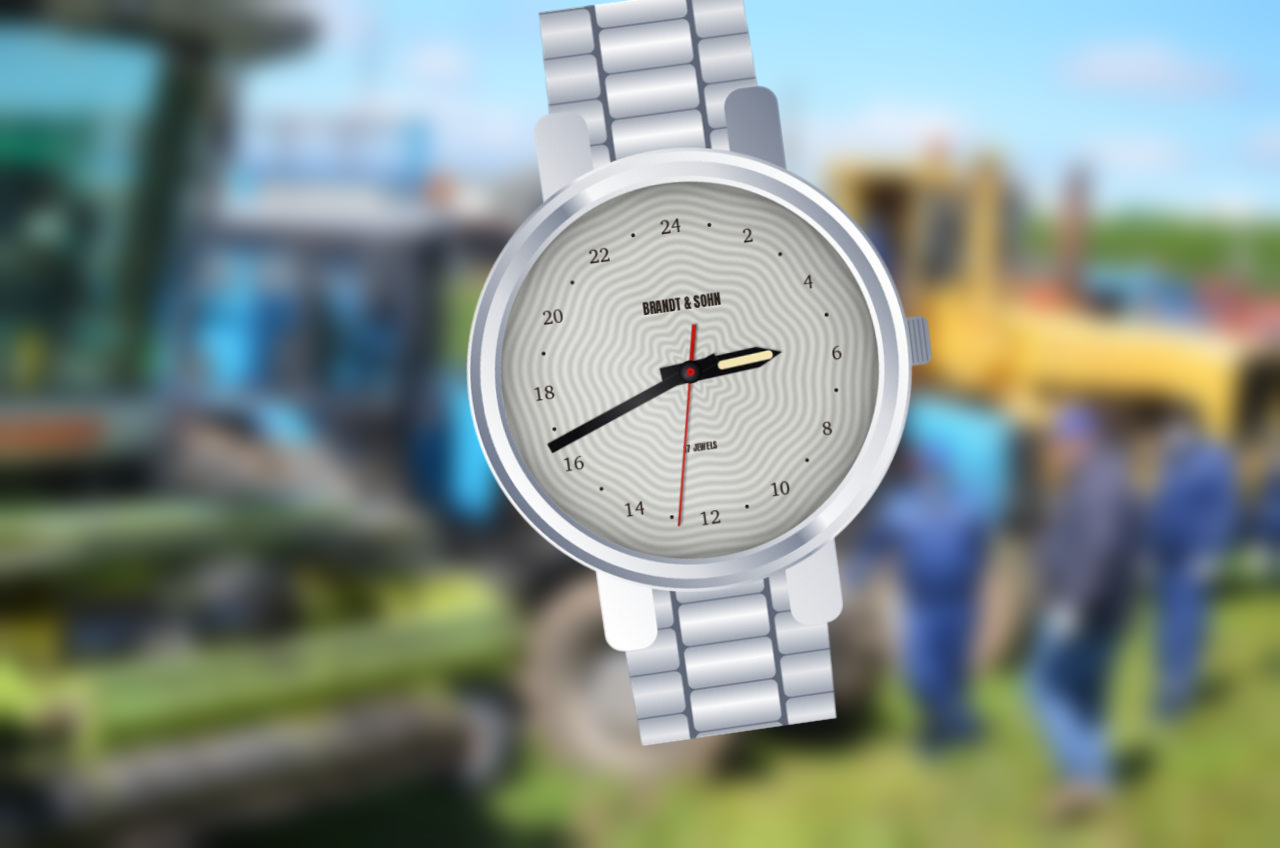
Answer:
**5:41:32**
